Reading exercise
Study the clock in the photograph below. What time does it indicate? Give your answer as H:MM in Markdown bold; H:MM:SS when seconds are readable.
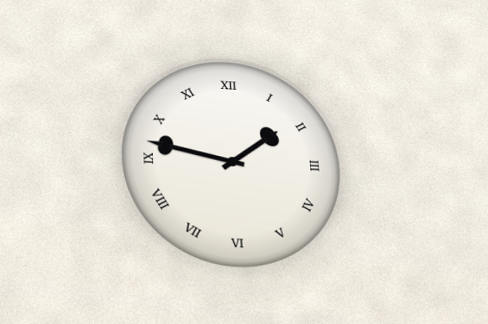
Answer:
**1:47**
